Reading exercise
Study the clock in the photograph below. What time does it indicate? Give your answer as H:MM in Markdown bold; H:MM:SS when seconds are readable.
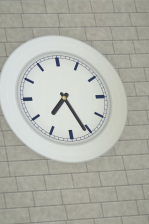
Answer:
**7:26**
